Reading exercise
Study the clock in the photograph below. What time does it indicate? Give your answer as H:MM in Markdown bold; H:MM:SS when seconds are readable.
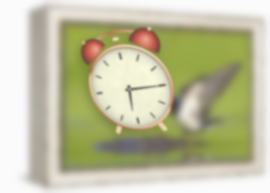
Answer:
**6:15**
